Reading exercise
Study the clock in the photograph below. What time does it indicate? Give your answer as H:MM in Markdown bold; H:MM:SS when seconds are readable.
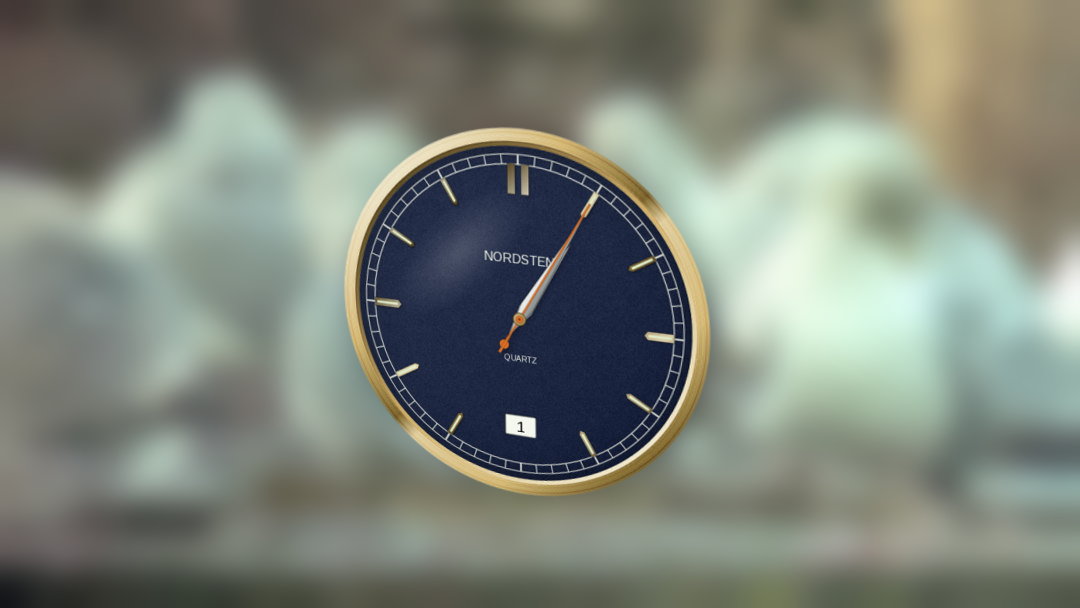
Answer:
**1:05:05**
